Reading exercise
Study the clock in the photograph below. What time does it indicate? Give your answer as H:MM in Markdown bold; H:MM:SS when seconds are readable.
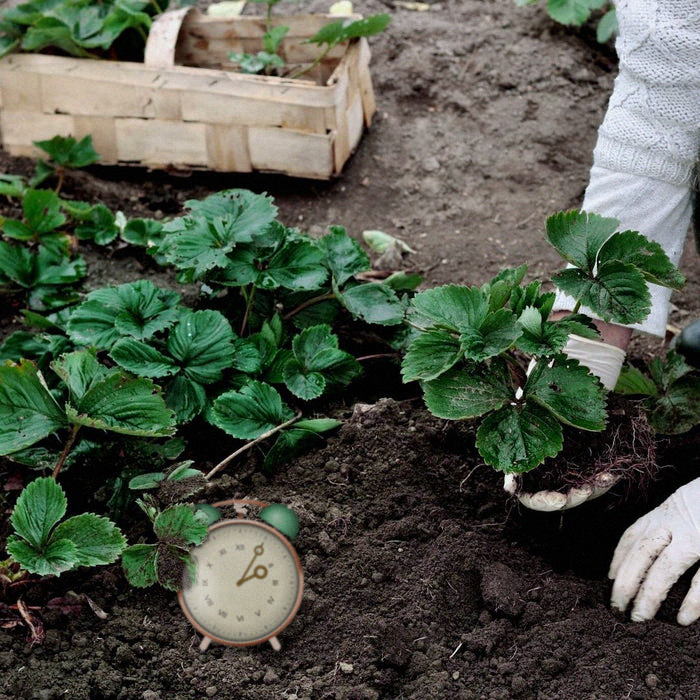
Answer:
**2:05**
